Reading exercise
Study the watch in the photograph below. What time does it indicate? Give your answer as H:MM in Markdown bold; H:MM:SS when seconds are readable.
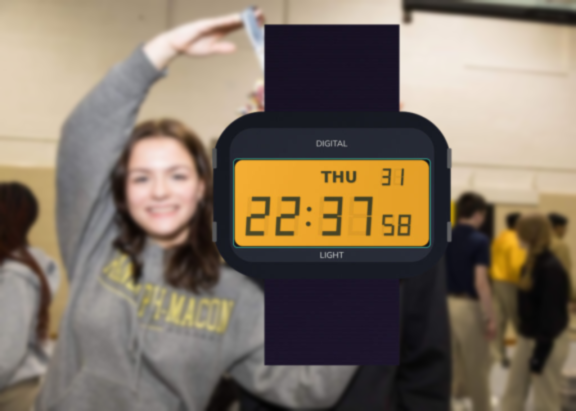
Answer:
**22:37:58**
